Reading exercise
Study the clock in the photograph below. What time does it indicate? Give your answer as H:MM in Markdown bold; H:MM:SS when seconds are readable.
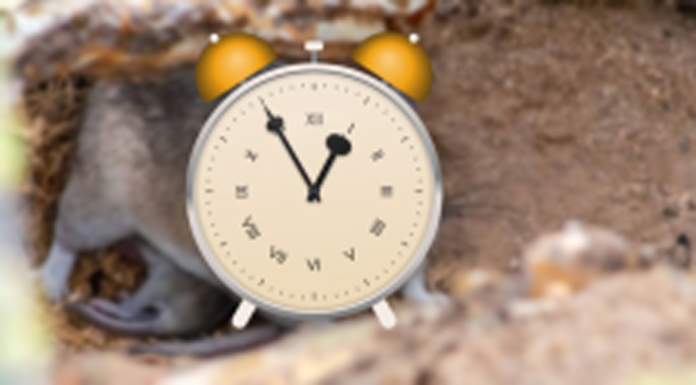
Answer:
**12:55**
